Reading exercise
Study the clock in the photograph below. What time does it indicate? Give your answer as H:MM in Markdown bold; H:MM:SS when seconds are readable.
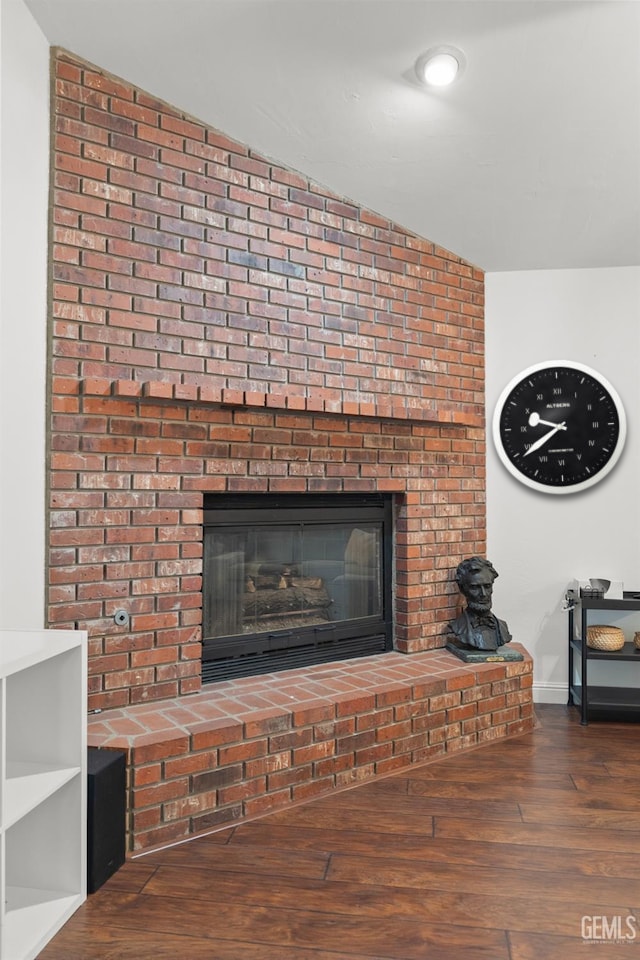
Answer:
**9:39**
